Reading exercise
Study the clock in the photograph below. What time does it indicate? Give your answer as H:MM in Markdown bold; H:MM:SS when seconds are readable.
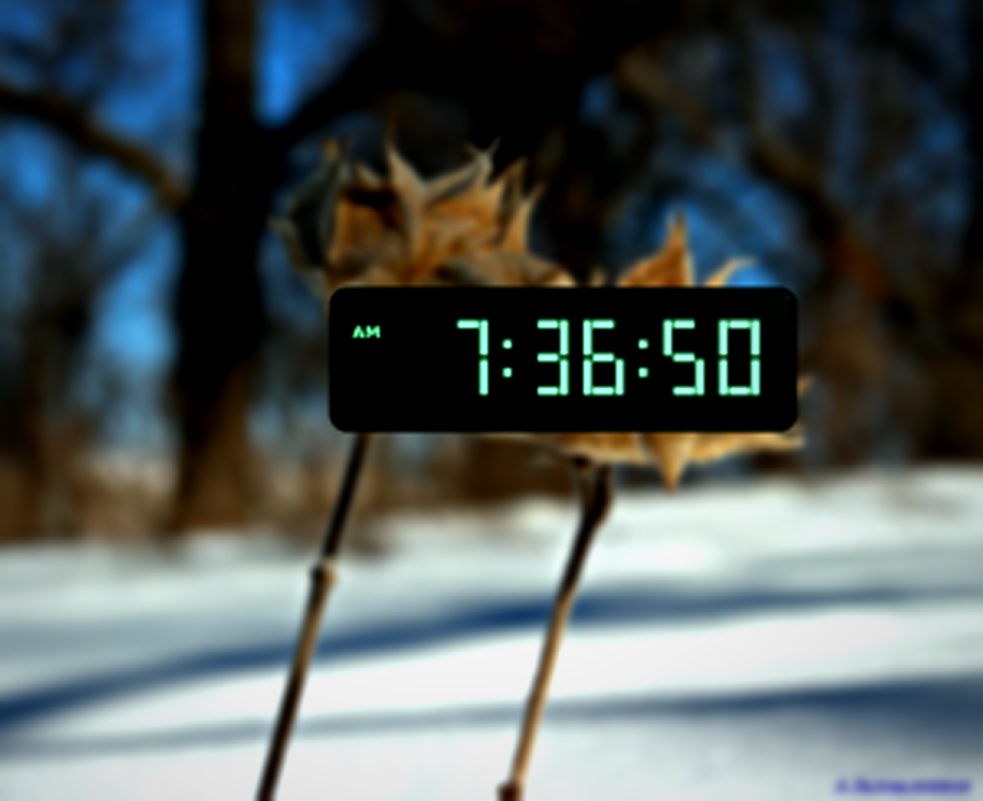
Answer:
**7:36:50**
